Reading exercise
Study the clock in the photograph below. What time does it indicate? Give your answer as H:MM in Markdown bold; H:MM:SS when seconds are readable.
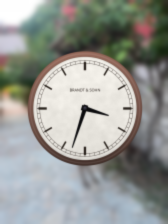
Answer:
**3:33**
